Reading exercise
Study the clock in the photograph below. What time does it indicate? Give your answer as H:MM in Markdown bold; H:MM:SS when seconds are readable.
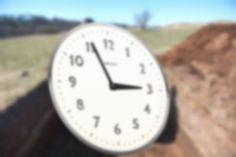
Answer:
**2:56**
